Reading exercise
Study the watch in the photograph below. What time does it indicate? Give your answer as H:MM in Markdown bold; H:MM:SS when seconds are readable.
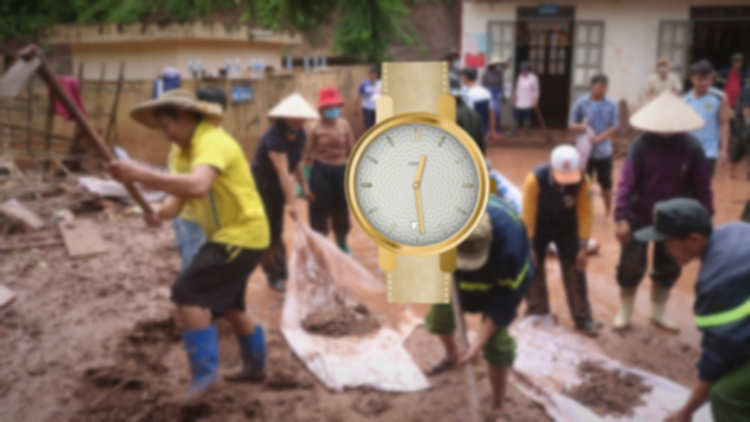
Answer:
**12:29**
